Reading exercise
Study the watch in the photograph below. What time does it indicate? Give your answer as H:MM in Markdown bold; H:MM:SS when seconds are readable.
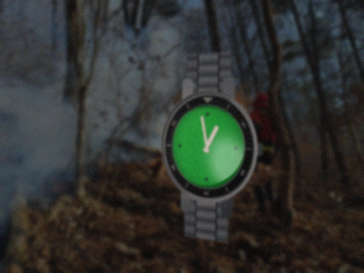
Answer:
**12:58**
